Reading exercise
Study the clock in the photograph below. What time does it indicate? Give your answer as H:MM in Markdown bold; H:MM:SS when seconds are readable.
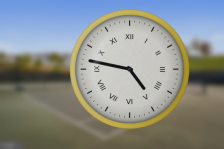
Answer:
**4:47**
